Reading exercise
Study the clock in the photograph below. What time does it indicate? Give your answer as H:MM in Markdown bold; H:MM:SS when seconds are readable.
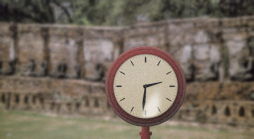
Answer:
**2:31**
